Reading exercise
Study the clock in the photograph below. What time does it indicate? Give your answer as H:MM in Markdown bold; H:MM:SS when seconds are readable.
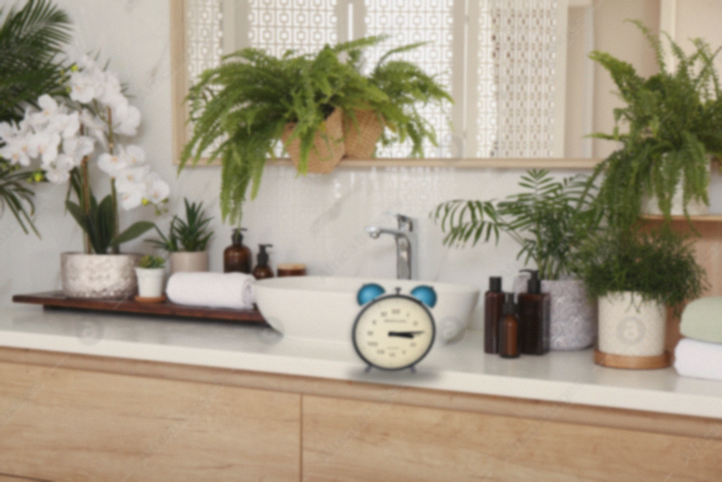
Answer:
**3:14**
